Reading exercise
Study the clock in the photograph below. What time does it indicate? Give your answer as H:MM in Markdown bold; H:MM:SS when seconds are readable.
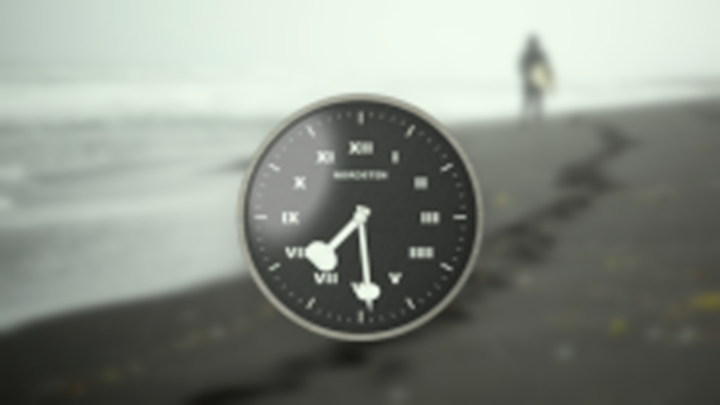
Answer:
**7:29**
